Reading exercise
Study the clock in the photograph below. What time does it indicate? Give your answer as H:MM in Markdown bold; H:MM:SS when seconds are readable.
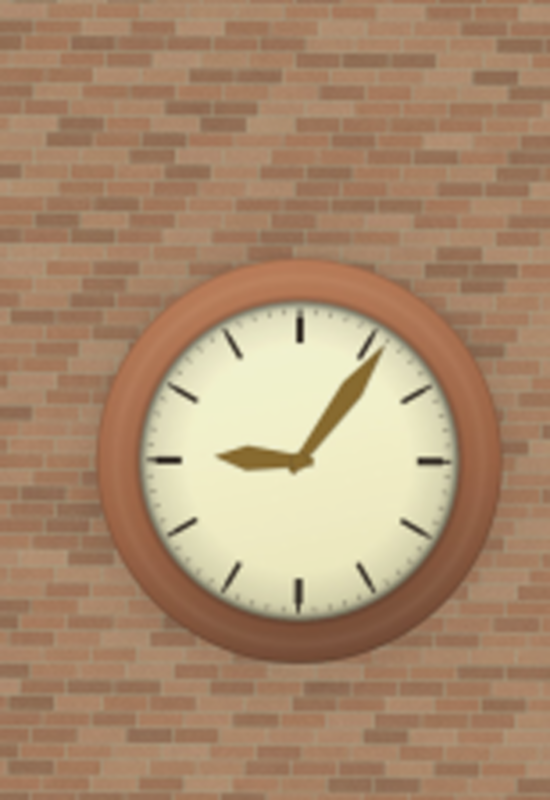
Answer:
**9:06**
